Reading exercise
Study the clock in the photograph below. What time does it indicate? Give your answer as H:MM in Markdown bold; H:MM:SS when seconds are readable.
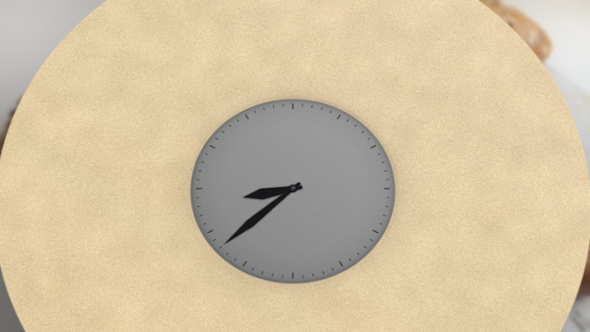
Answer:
**8:38**
